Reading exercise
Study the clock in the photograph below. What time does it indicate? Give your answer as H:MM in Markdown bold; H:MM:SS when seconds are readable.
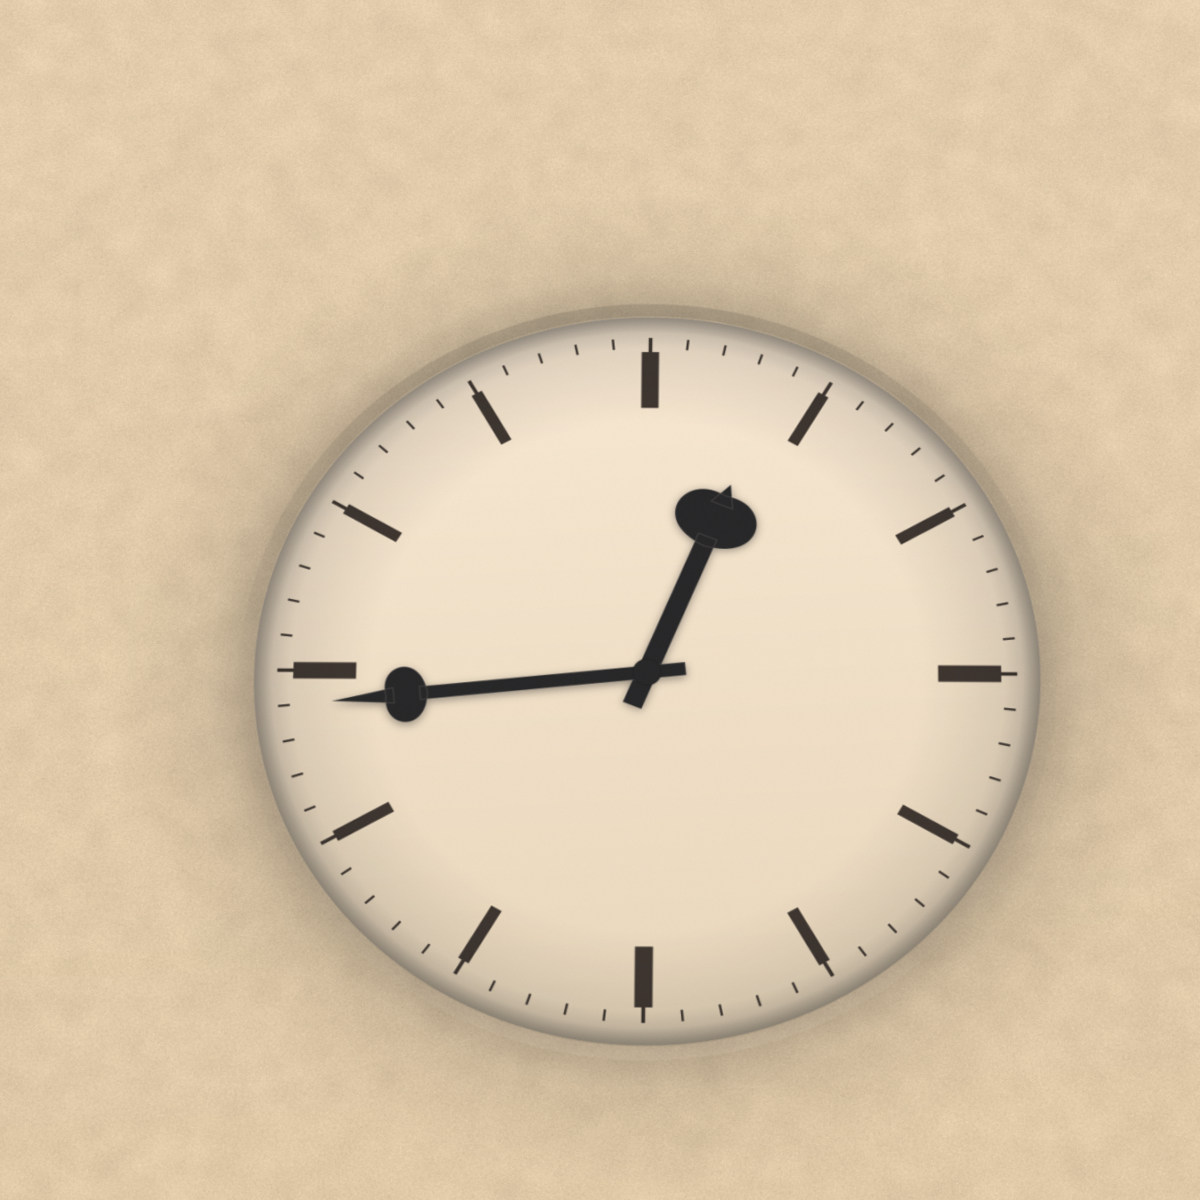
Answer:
**12:44**
